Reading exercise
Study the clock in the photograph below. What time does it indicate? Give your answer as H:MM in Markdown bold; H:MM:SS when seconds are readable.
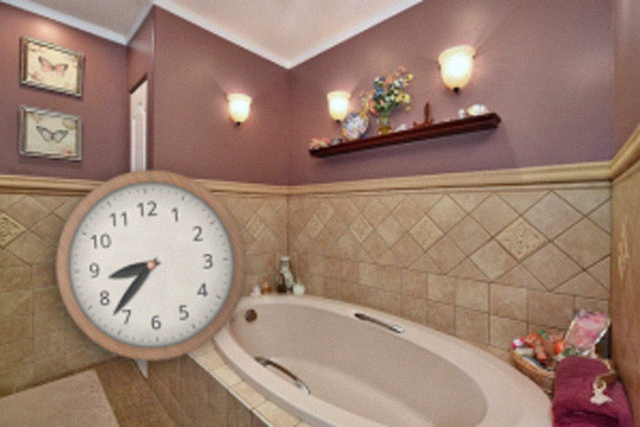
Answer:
**8:37**
